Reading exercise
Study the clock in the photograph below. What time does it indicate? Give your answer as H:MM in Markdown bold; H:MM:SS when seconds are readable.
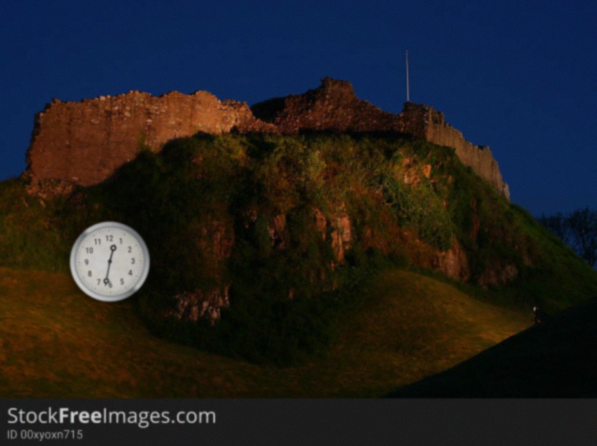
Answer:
**12:32**
